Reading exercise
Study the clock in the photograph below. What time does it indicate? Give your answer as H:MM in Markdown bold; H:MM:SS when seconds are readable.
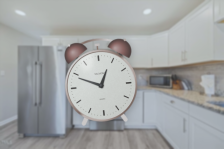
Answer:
**12:49**
